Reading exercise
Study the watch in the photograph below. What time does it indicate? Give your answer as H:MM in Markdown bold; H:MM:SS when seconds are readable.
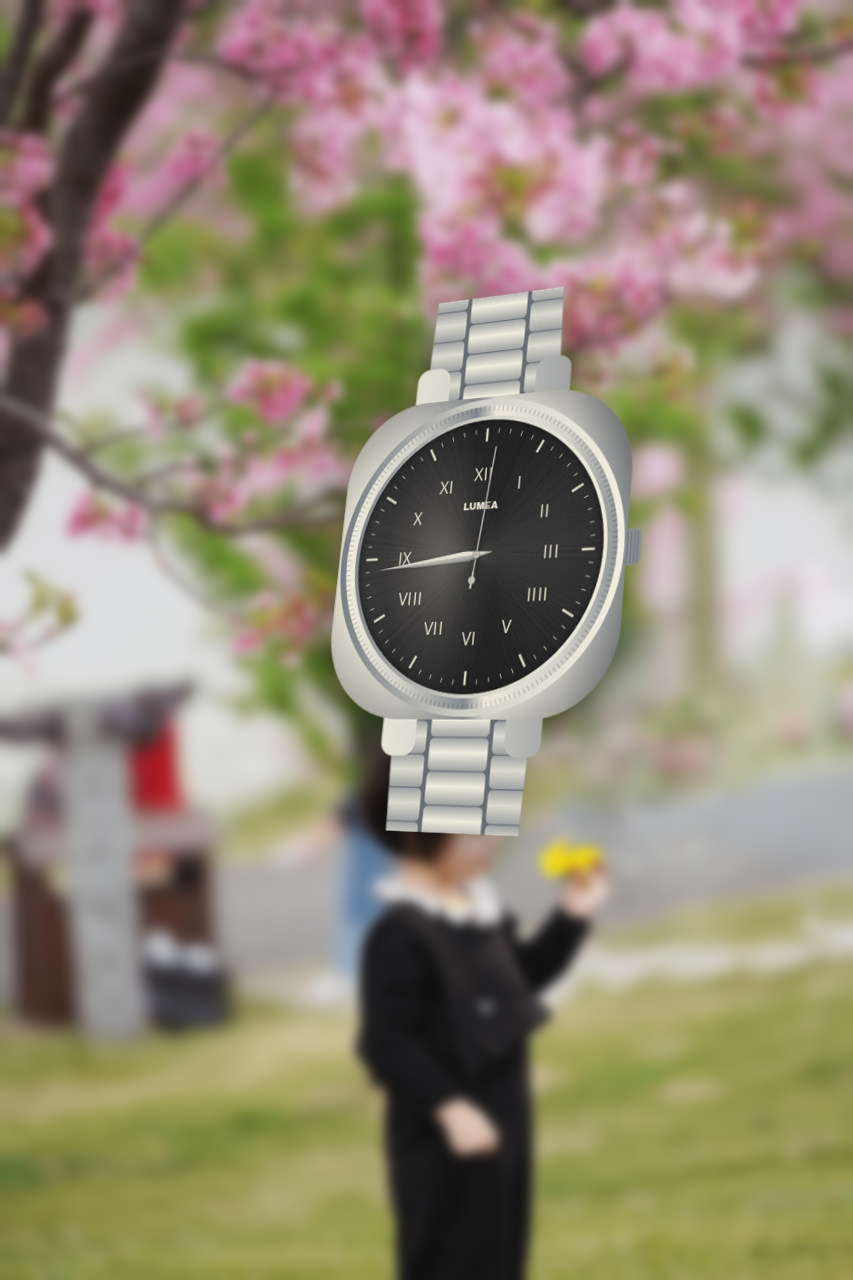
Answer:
**8:44:01**
